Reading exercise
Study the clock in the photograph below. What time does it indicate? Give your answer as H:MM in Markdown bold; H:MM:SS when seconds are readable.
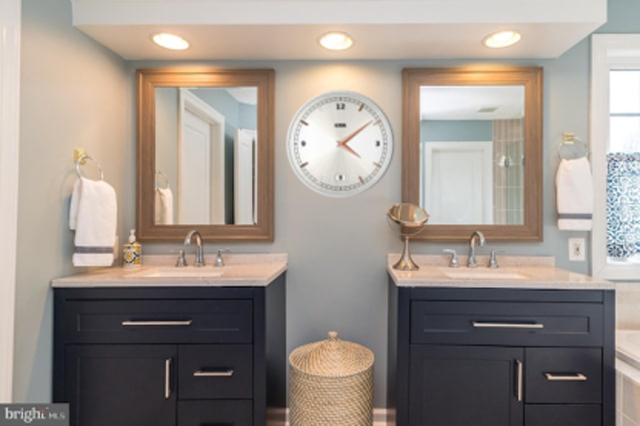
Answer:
**4:09**
